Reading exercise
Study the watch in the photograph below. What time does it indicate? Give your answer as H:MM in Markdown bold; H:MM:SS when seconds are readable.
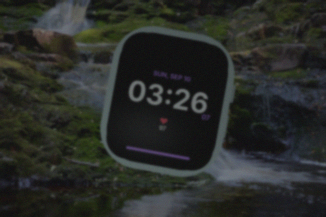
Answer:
**3:26**
